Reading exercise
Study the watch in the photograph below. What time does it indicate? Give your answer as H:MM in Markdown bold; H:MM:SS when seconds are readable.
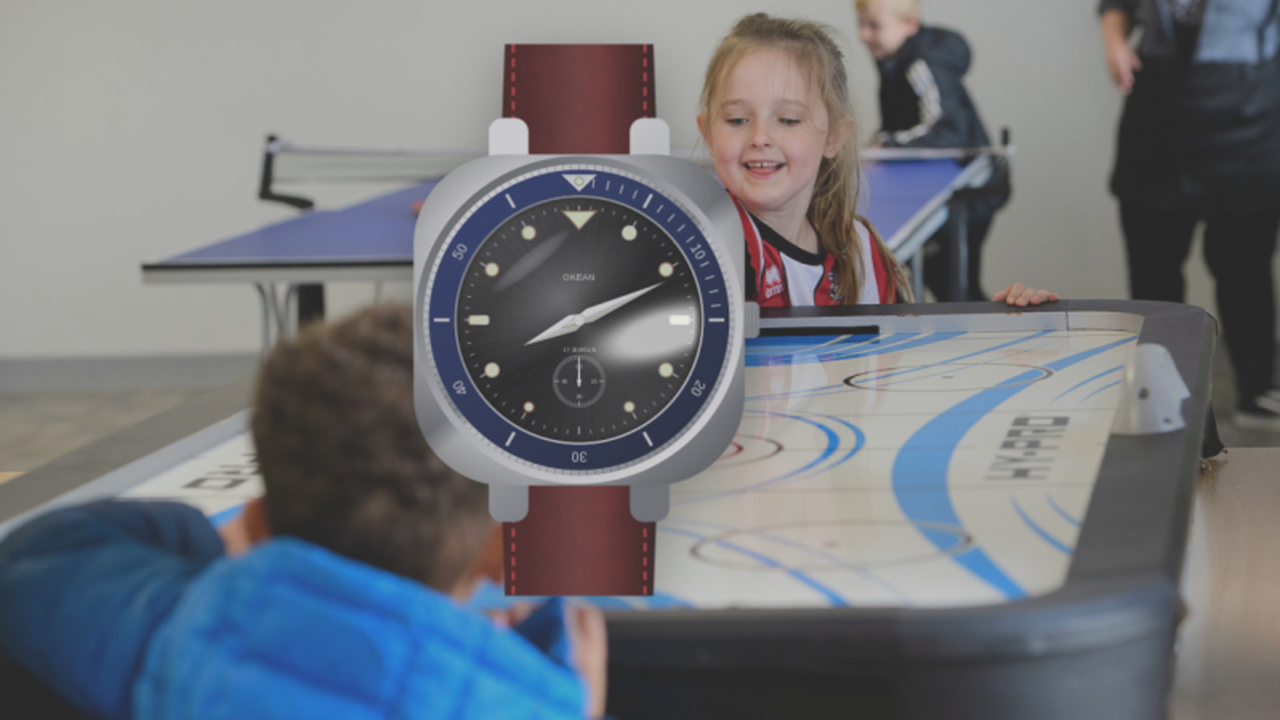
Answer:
**8:11**
